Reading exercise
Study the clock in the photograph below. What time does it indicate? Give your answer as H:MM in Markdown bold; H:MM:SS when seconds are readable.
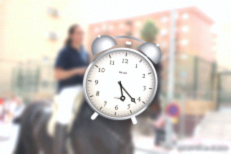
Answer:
**5:22**
